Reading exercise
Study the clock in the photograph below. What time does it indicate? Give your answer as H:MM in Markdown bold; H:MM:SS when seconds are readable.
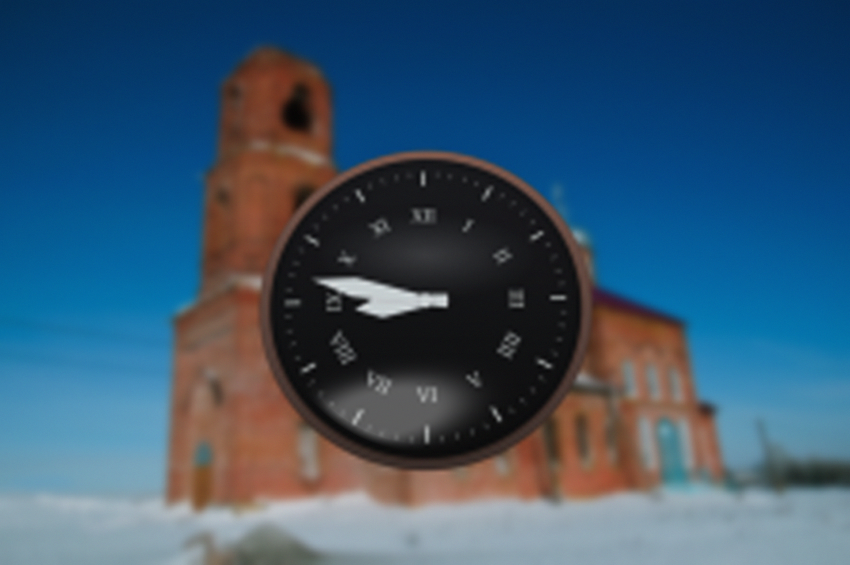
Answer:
**8:47**
